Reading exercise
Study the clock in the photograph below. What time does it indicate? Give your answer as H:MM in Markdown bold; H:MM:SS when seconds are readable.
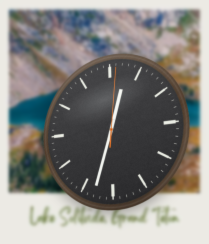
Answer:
**12:33:01**
